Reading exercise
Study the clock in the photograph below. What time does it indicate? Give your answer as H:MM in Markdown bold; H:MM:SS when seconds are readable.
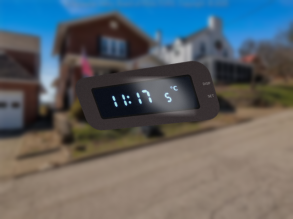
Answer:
**11:17**
